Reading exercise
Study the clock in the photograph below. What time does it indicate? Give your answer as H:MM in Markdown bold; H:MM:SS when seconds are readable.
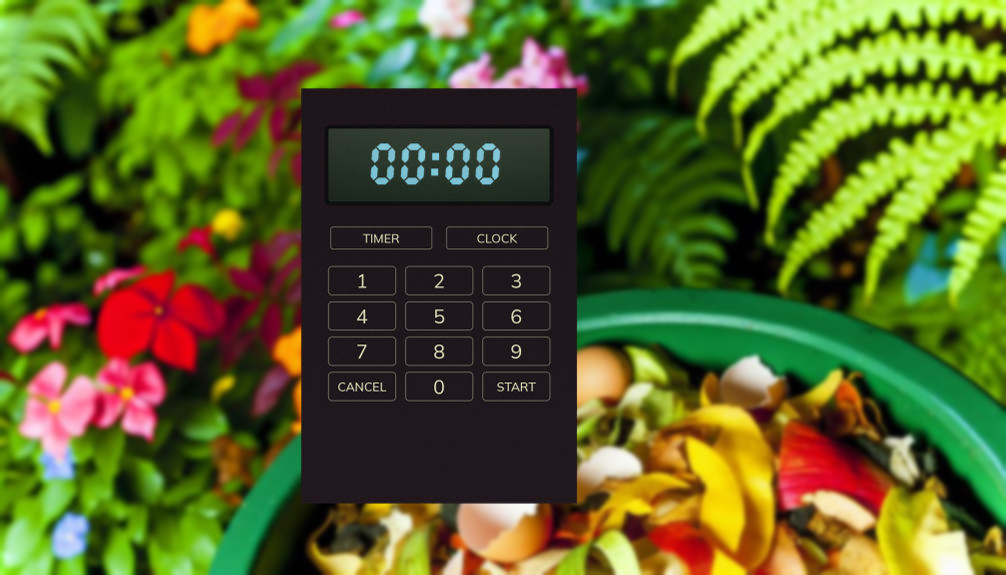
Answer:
**0:00**
